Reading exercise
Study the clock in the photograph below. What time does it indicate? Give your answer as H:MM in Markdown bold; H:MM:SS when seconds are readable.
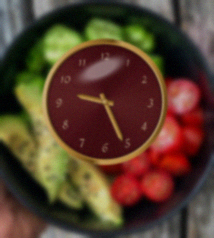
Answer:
**9:26**
